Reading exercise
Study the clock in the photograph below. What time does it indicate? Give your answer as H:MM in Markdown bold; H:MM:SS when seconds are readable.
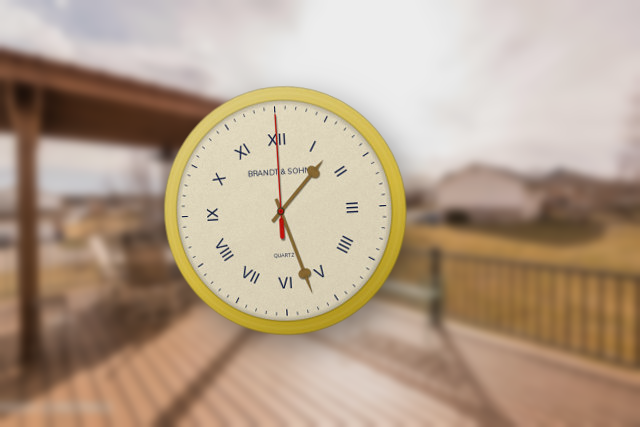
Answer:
**1:27:00**
